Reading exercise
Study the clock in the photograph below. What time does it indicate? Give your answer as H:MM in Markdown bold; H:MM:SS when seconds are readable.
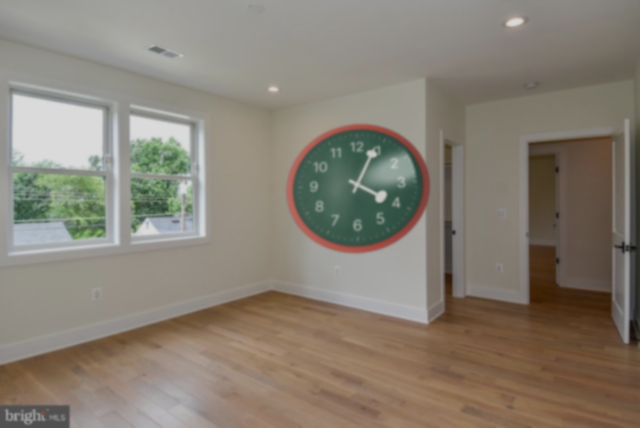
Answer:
**4:04**
